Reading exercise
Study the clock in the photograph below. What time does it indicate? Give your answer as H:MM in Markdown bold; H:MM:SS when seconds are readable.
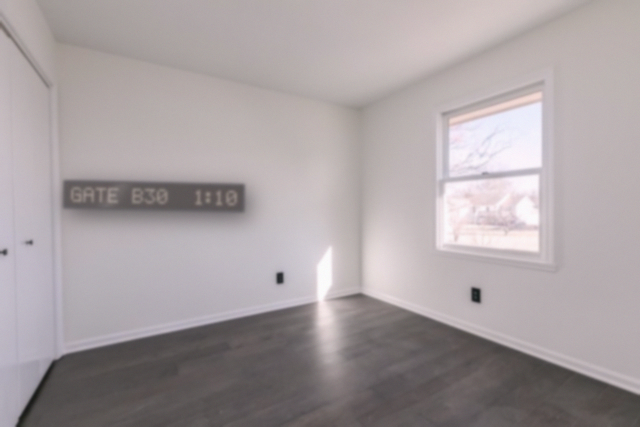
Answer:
**1:10**
